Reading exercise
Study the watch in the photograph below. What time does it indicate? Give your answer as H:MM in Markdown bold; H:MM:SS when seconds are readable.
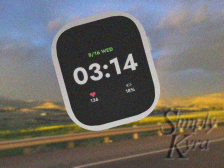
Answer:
**3:14**
